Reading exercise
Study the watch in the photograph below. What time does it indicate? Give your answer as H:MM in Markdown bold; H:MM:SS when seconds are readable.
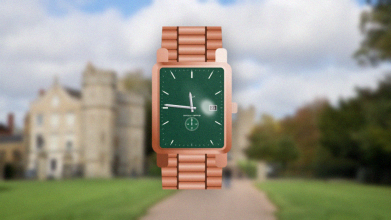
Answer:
**11:46**
